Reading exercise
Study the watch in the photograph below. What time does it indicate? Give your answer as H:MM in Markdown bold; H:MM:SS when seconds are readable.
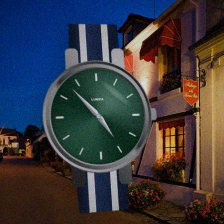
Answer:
**4:53**
